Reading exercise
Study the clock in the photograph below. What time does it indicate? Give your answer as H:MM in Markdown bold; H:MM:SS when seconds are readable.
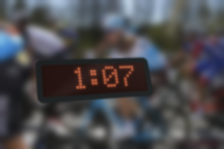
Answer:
**1:07**
